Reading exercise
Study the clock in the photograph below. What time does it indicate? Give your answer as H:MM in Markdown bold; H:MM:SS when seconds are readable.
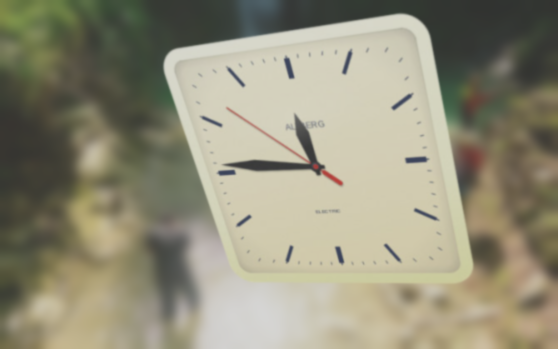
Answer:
**11:45:52**
